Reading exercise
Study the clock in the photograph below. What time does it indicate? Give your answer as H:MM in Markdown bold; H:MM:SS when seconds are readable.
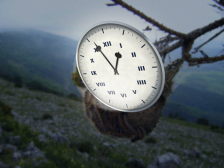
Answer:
**12:56**
